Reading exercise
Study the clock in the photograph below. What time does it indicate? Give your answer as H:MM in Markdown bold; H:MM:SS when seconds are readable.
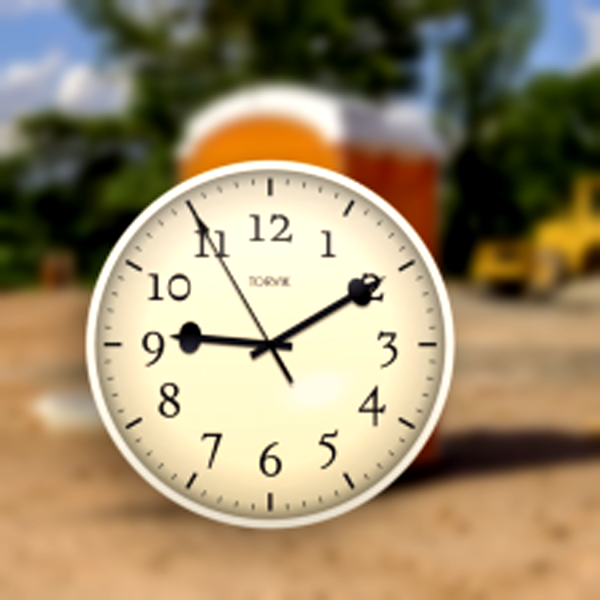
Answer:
**9:09:55**
